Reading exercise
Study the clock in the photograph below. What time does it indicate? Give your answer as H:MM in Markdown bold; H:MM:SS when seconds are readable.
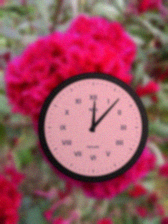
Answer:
**12:07**
